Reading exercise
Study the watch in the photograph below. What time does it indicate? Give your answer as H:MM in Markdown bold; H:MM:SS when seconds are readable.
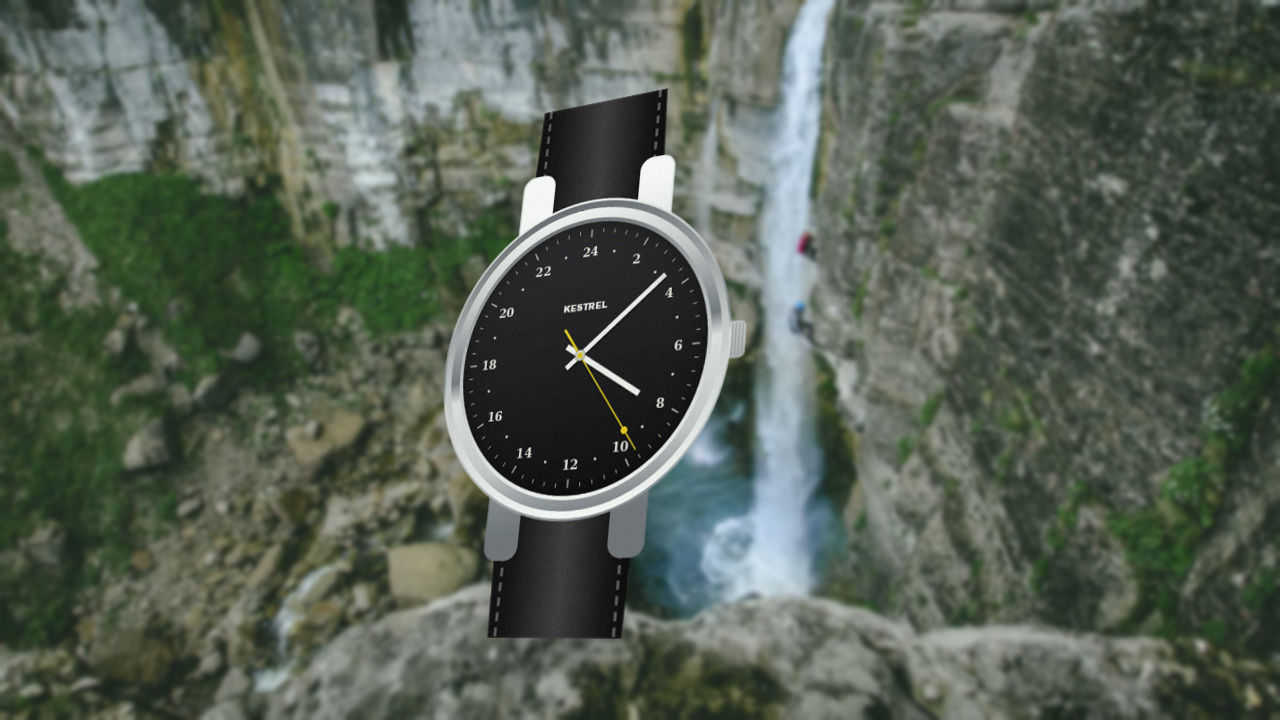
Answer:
**8:08:24**
